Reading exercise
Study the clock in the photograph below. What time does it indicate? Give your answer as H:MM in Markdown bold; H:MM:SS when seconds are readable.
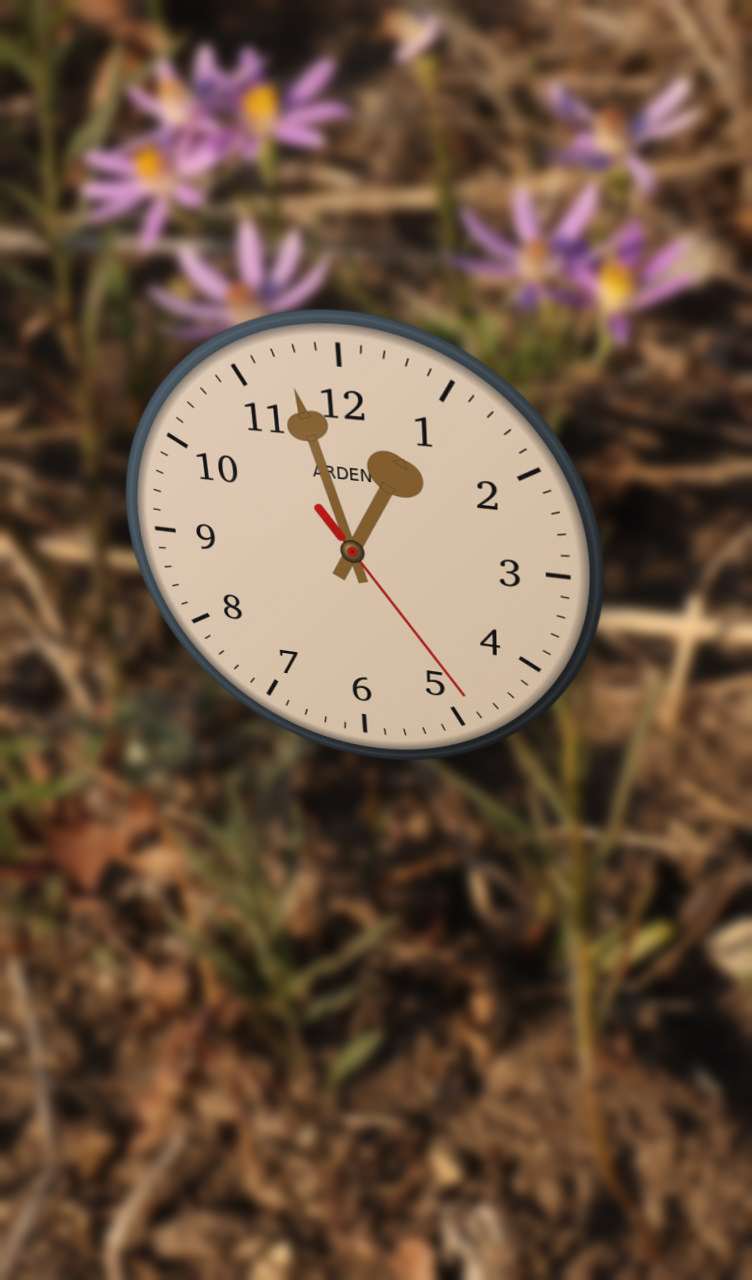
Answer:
**12:57:24**
